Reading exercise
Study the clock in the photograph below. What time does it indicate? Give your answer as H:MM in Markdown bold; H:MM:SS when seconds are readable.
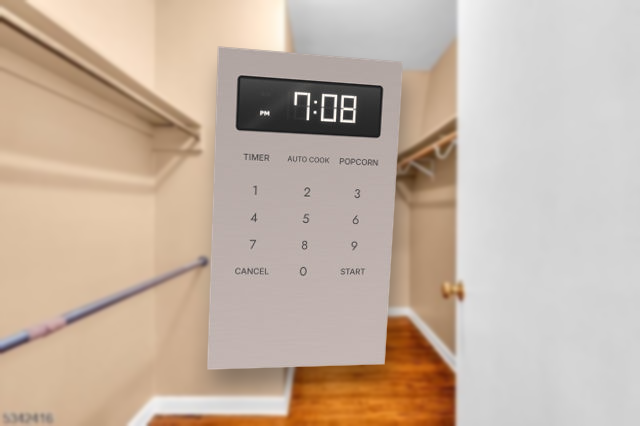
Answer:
**7:08**
